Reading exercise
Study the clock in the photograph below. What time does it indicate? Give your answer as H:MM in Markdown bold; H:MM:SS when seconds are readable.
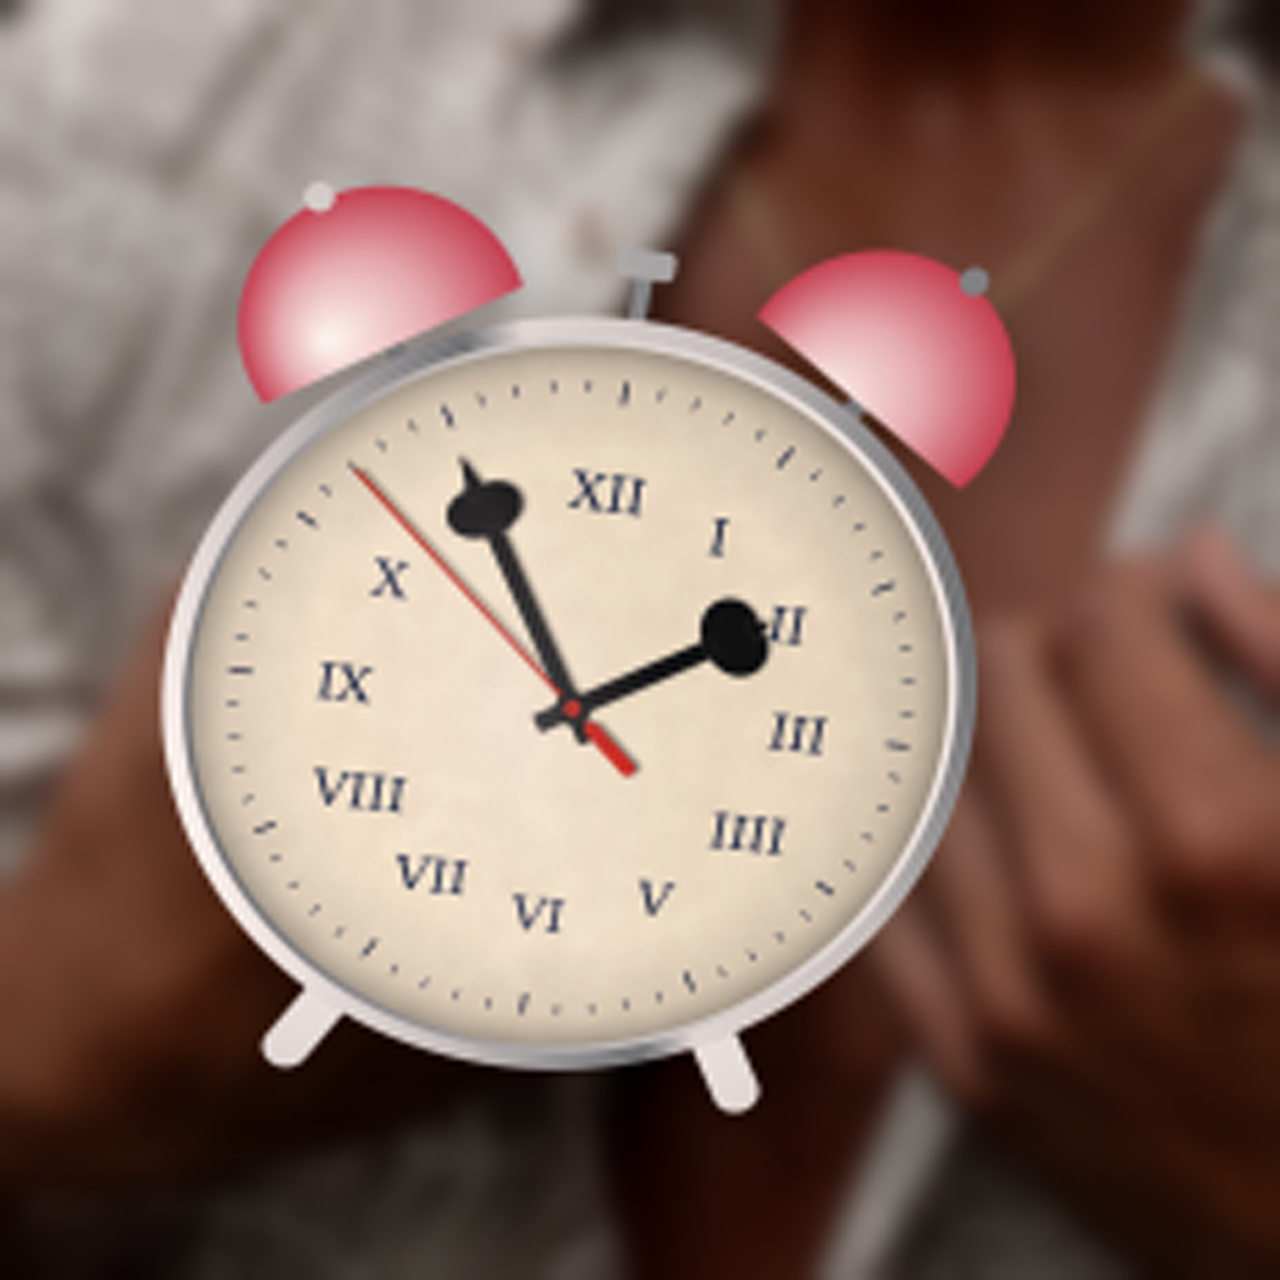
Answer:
**1:54:52**
